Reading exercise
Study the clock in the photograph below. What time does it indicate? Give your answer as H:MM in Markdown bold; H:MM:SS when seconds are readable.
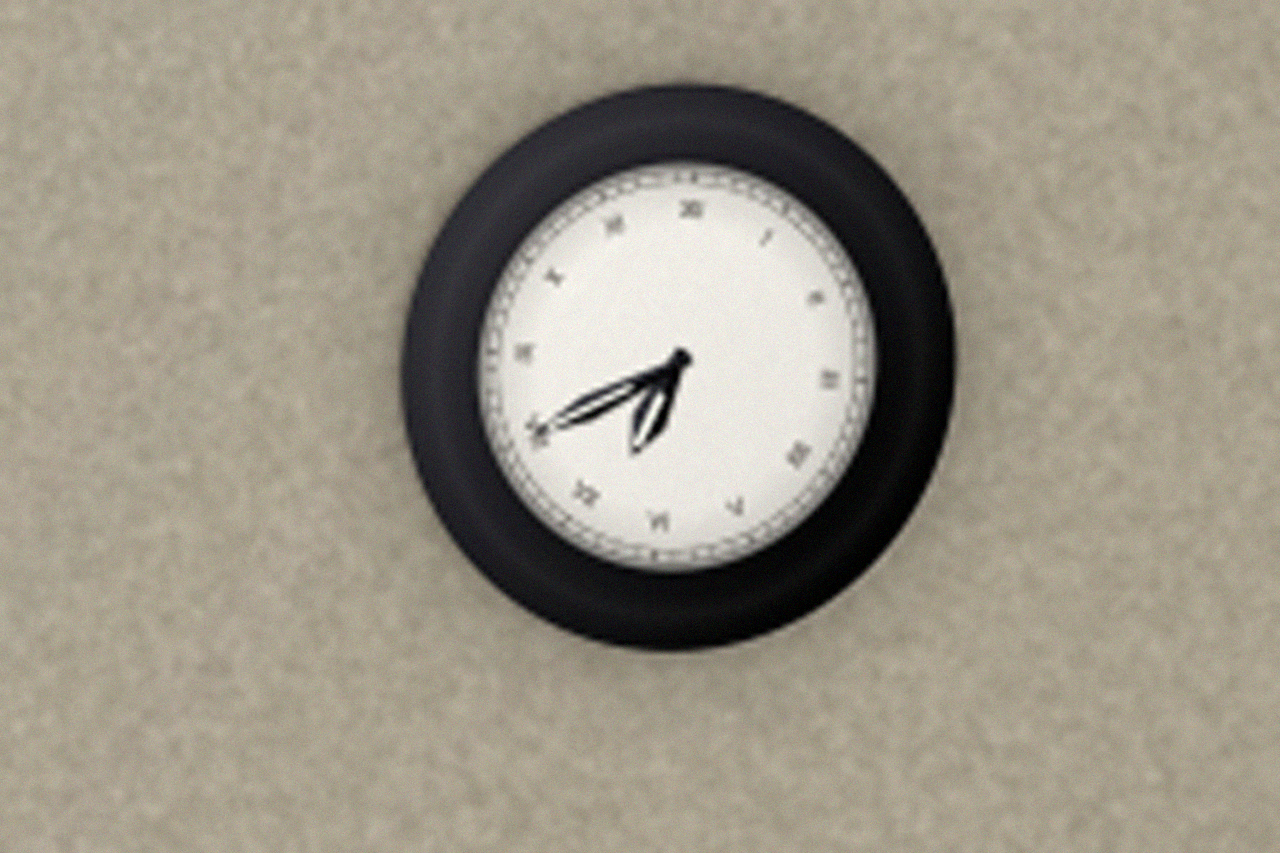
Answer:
**6:40**
